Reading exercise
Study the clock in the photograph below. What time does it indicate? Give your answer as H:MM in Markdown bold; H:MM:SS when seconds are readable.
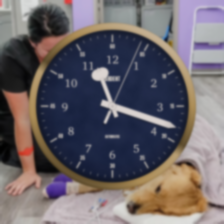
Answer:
**11:18:04**
